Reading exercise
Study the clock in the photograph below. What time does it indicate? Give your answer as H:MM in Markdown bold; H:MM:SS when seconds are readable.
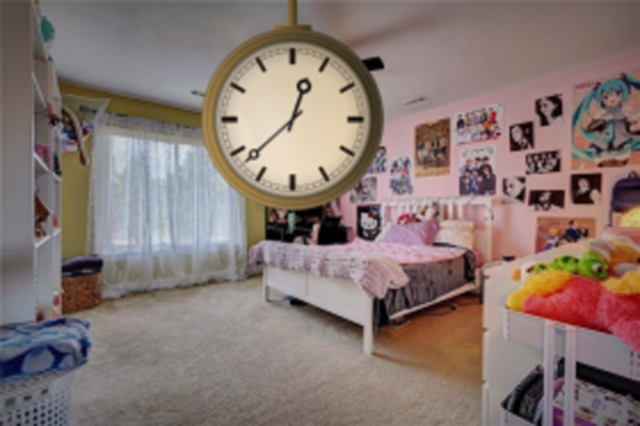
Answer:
**12:38**
